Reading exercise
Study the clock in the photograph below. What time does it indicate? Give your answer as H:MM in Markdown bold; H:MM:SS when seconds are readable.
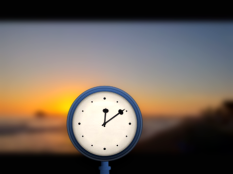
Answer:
**12:09**
